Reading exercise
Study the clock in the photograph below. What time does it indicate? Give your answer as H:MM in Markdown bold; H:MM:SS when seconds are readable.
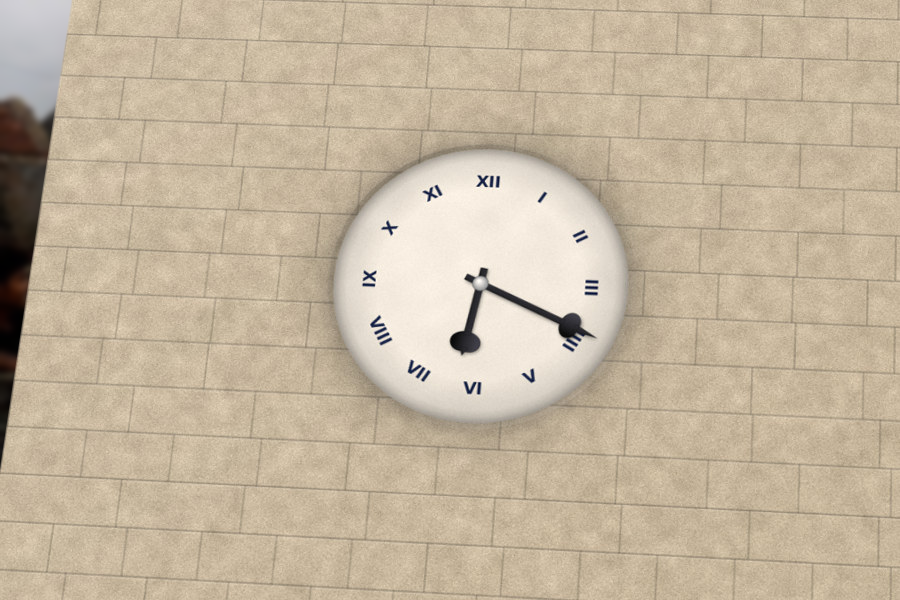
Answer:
**6:19**
